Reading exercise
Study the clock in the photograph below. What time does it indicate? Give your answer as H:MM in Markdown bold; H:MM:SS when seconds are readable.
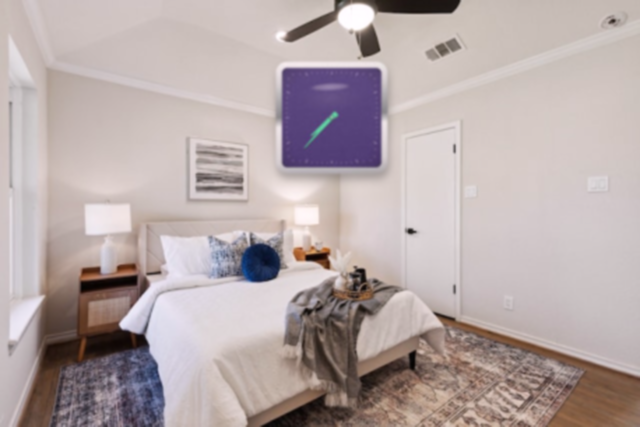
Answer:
**7:37**
